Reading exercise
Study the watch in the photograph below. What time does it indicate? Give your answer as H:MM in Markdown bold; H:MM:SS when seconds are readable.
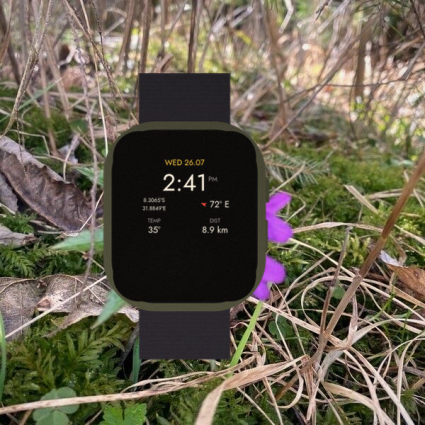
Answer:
**2:41**
